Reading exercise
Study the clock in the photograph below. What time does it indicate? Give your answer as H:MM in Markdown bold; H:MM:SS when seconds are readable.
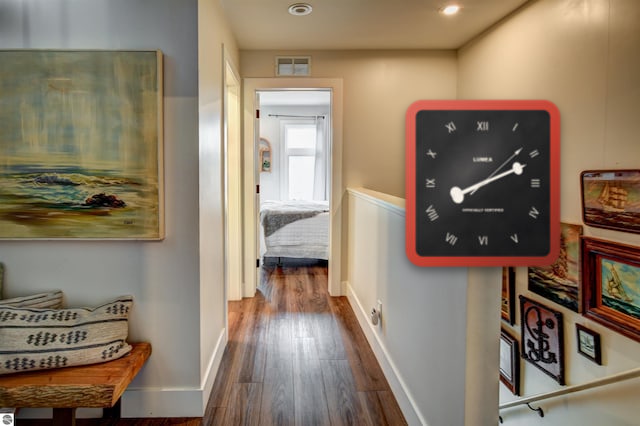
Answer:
**8:11:08**
